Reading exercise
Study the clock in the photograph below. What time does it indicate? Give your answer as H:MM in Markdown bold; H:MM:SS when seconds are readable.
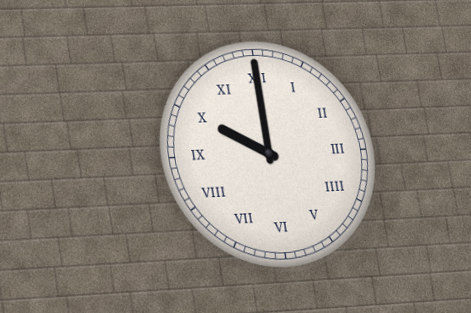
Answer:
**10:00**
